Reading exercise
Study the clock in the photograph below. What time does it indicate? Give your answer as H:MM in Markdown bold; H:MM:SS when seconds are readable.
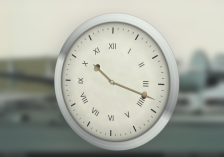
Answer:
**10:18**
